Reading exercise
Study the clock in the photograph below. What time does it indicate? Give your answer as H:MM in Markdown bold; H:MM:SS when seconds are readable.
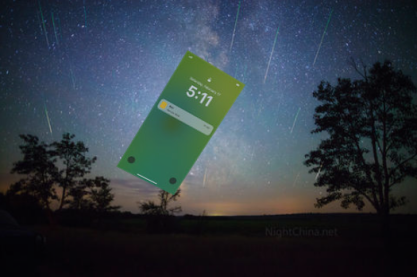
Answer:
**5:11**
